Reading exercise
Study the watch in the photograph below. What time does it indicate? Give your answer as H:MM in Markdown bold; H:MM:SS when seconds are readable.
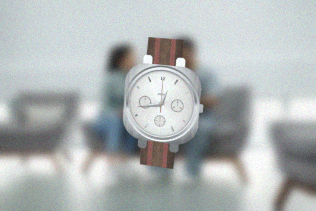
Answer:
**12:43**
